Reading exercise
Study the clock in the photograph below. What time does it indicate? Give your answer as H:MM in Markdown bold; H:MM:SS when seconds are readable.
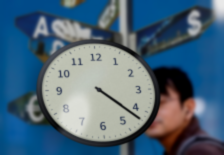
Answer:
**4:22**
